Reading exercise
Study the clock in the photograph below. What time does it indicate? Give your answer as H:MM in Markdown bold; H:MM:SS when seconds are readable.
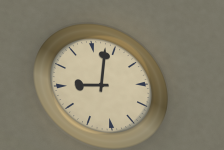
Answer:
**9:03**
